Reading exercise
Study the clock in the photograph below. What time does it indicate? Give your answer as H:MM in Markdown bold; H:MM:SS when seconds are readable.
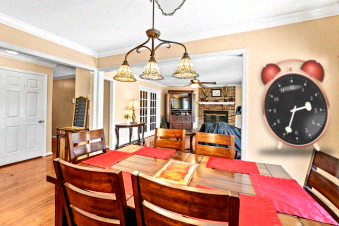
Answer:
**2:34**
